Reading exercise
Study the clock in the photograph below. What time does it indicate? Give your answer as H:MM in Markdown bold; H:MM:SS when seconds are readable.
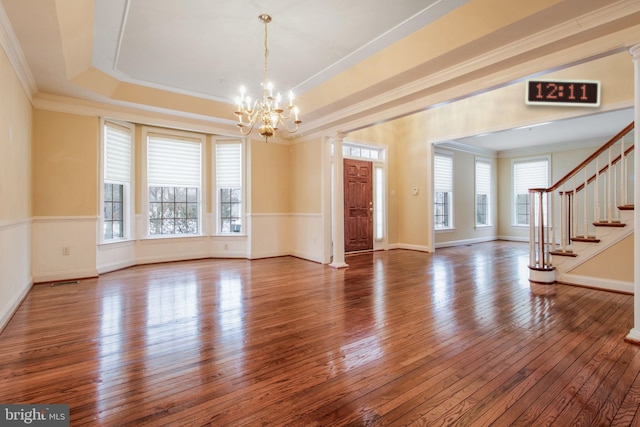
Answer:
**12:11**
